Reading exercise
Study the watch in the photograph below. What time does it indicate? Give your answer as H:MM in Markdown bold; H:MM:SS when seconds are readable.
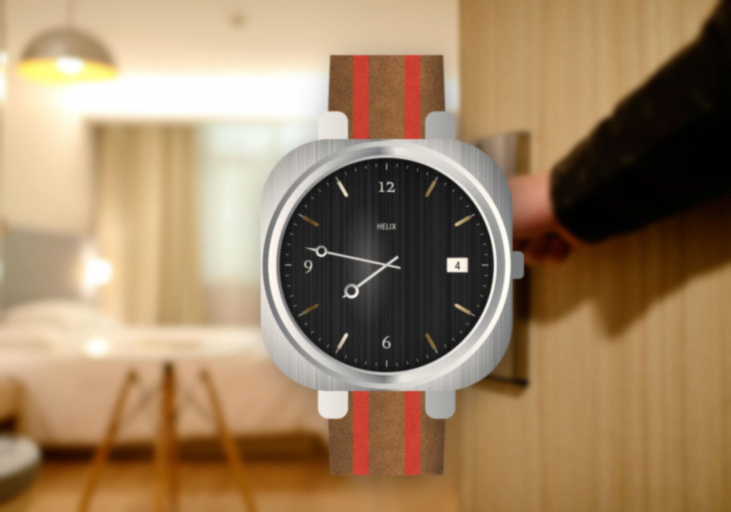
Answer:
**7:47**
